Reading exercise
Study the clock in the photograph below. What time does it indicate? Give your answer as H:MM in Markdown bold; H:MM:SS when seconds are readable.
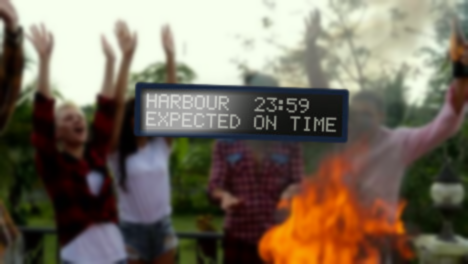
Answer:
**23:59**
